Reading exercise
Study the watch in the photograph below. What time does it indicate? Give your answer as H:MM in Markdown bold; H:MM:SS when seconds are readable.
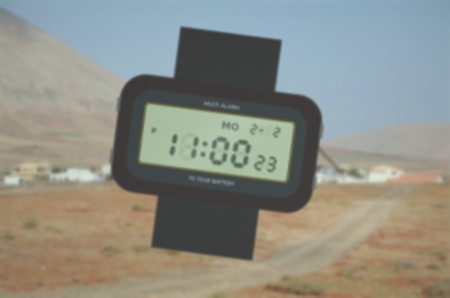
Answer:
**11:00:23**
